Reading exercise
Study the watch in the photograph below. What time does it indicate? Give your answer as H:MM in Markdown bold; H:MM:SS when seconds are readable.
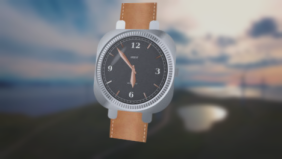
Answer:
**5:53**
